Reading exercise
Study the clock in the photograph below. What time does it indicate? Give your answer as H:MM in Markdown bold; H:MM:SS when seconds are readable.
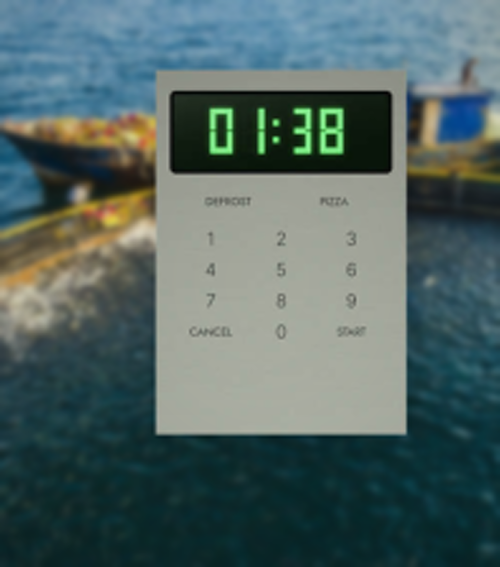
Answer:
**1:38**
